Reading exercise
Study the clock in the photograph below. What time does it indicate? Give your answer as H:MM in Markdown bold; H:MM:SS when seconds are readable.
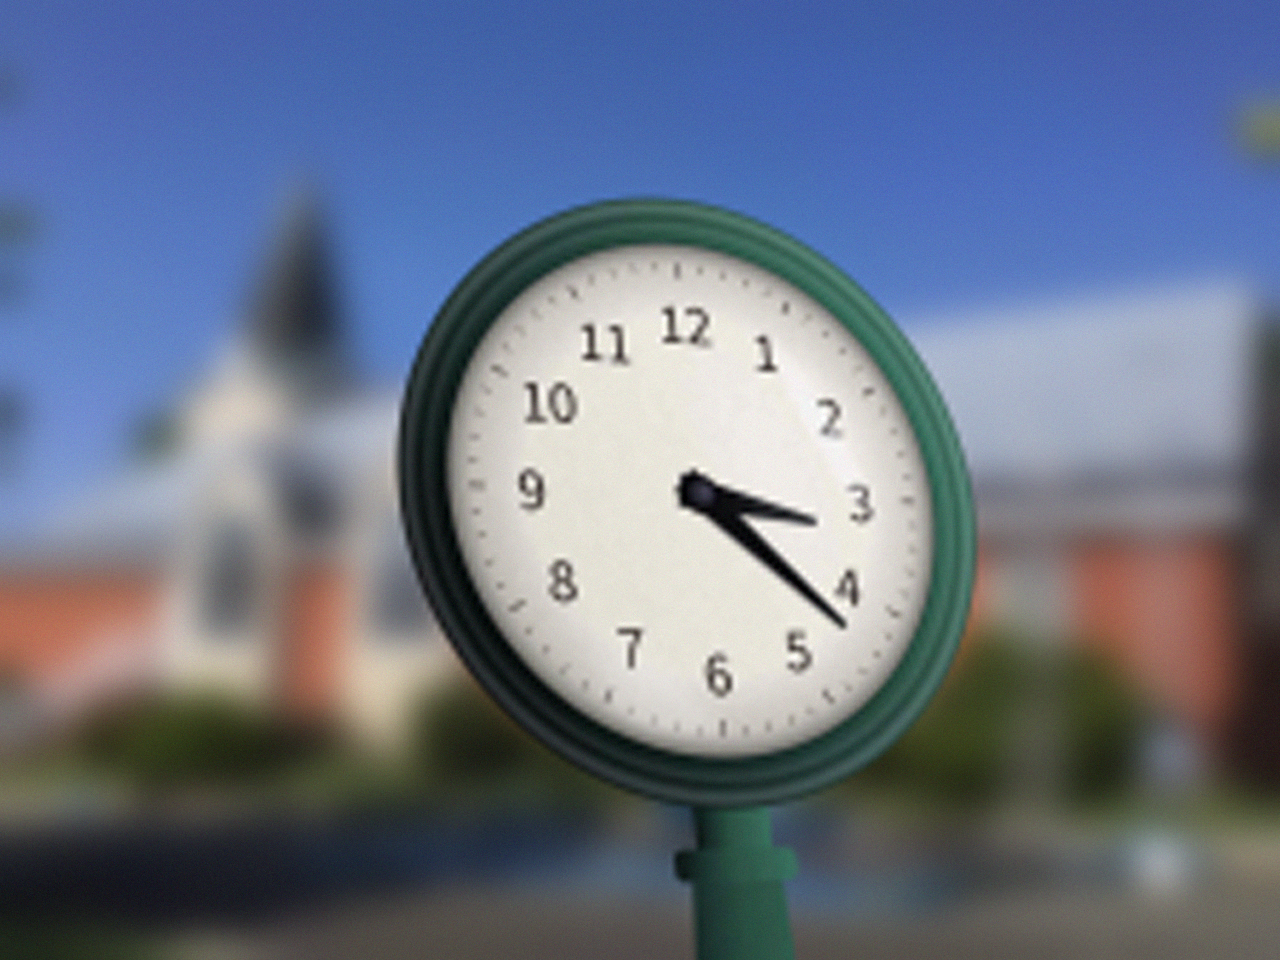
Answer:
**3:22**
